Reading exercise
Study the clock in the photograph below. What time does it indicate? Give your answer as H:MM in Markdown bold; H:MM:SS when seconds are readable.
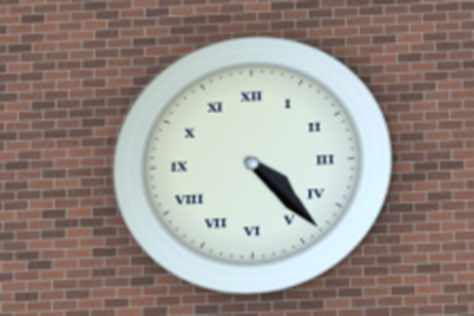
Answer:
**4:23**
